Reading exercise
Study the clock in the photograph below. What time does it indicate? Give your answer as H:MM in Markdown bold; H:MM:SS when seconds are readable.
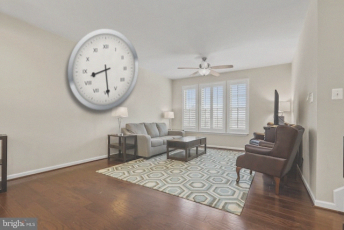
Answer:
**8:29**
